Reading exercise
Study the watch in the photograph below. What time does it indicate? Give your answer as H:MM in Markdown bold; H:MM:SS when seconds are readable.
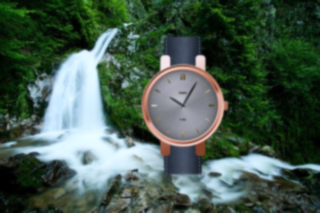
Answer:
**10:05**
